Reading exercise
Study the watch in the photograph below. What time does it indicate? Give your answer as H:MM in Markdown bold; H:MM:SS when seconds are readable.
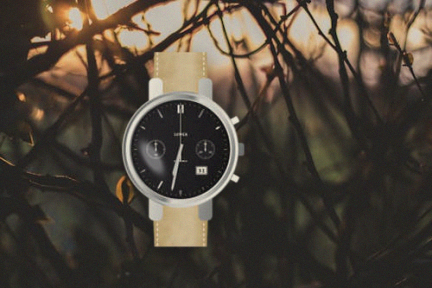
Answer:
**6:32**
